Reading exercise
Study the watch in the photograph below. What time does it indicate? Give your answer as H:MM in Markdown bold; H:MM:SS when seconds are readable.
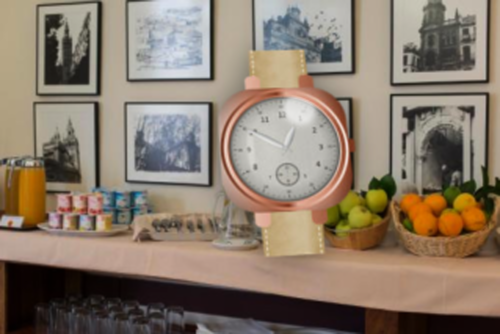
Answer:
**12:50**
